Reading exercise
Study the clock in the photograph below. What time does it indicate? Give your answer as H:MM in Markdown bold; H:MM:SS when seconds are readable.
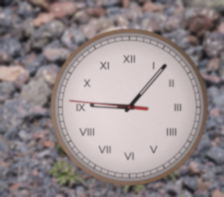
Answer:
**9:06:46**
